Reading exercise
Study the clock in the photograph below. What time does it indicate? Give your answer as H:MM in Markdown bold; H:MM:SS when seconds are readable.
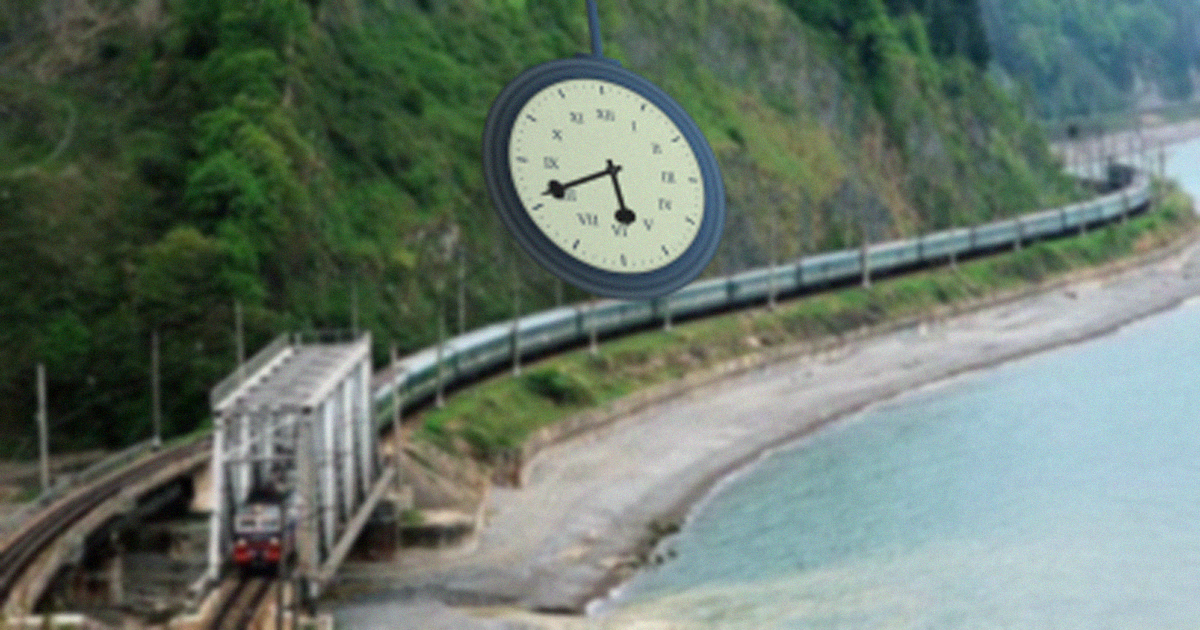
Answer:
**5:41**
